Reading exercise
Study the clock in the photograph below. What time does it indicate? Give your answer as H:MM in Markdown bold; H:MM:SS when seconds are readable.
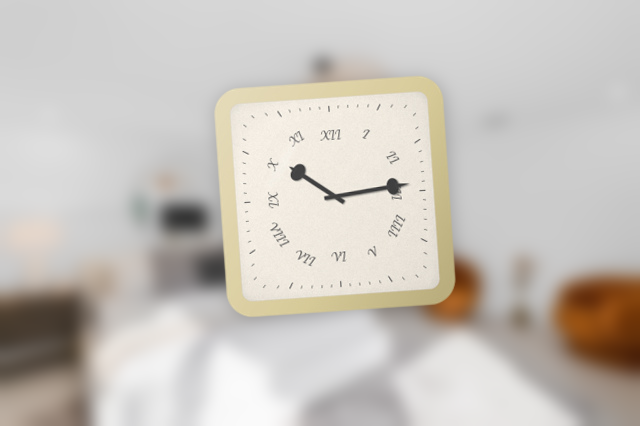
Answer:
**10:14**
